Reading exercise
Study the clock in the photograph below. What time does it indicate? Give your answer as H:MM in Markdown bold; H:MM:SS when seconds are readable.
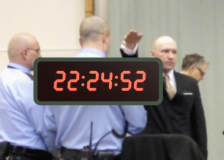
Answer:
**22:24:52**
